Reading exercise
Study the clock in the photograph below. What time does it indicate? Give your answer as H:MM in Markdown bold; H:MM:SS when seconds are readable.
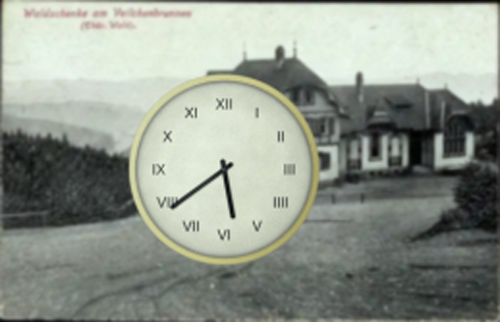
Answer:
**5:39**
